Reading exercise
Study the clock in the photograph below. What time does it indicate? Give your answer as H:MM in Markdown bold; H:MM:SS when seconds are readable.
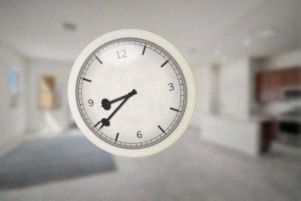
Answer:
**8:39**
